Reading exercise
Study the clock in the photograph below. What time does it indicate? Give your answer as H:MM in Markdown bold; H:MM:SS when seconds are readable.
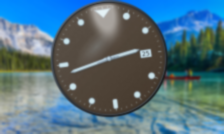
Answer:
**2:43**
